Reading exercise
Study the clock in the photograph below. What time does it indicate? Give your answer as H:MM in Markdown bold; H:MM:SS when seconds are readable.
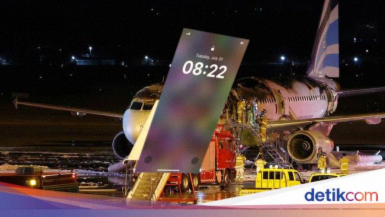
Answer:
**8:22**
